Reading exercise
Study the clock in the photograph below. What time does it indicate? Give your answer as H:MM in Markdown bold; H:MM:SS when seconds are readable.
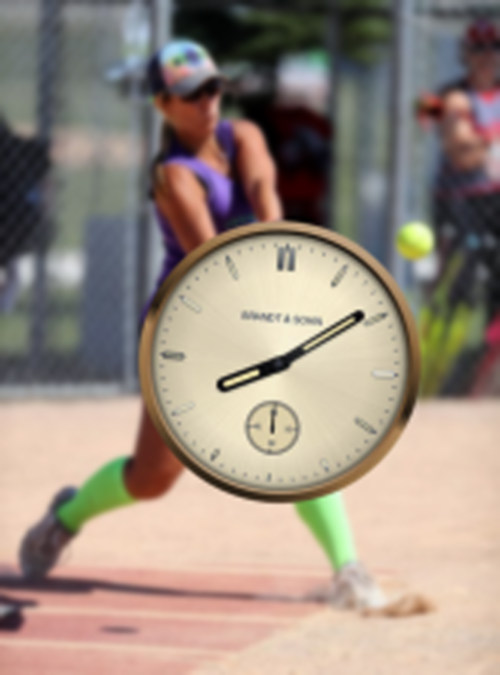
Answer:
**8:09**
